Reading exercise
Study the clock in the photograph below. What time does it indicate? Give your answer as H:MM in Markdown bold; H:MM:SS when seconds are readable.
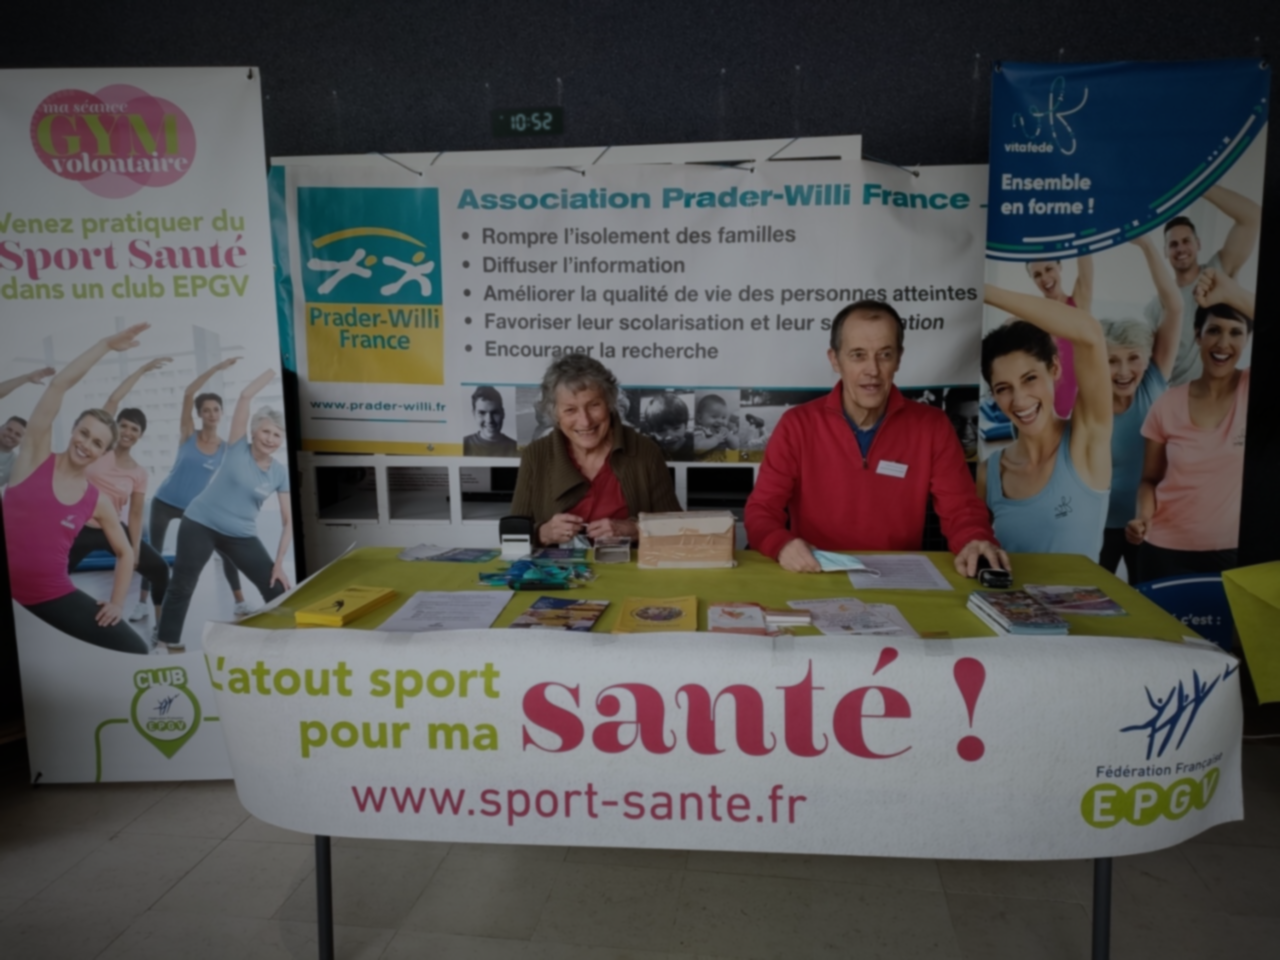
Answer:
**10:52**
